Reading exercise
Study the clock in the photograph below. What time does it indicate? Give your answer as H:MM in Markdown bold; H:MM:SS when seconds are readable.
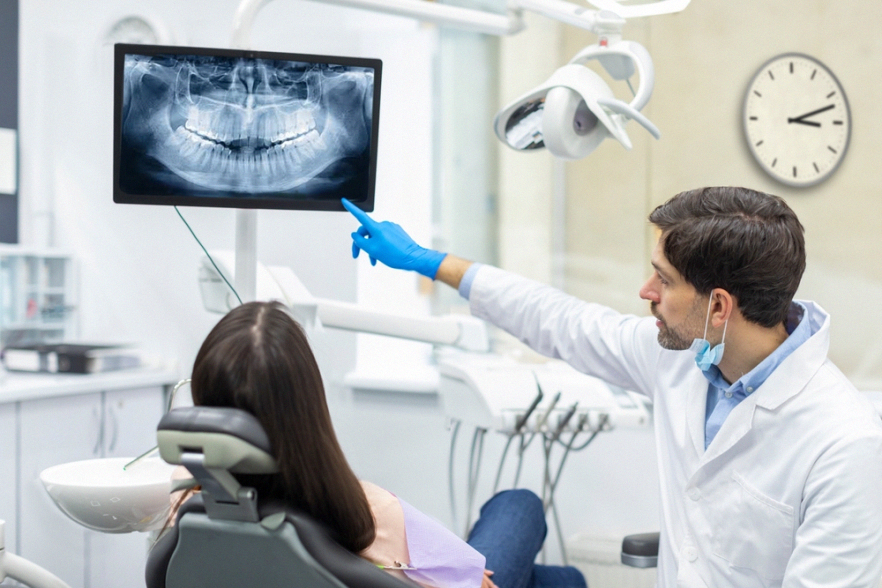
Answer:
**3:12**
